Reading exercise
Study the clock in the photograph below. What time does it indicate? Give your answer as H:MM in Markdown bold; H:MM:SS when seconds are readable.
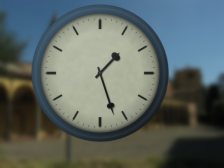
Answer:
**1:27**
